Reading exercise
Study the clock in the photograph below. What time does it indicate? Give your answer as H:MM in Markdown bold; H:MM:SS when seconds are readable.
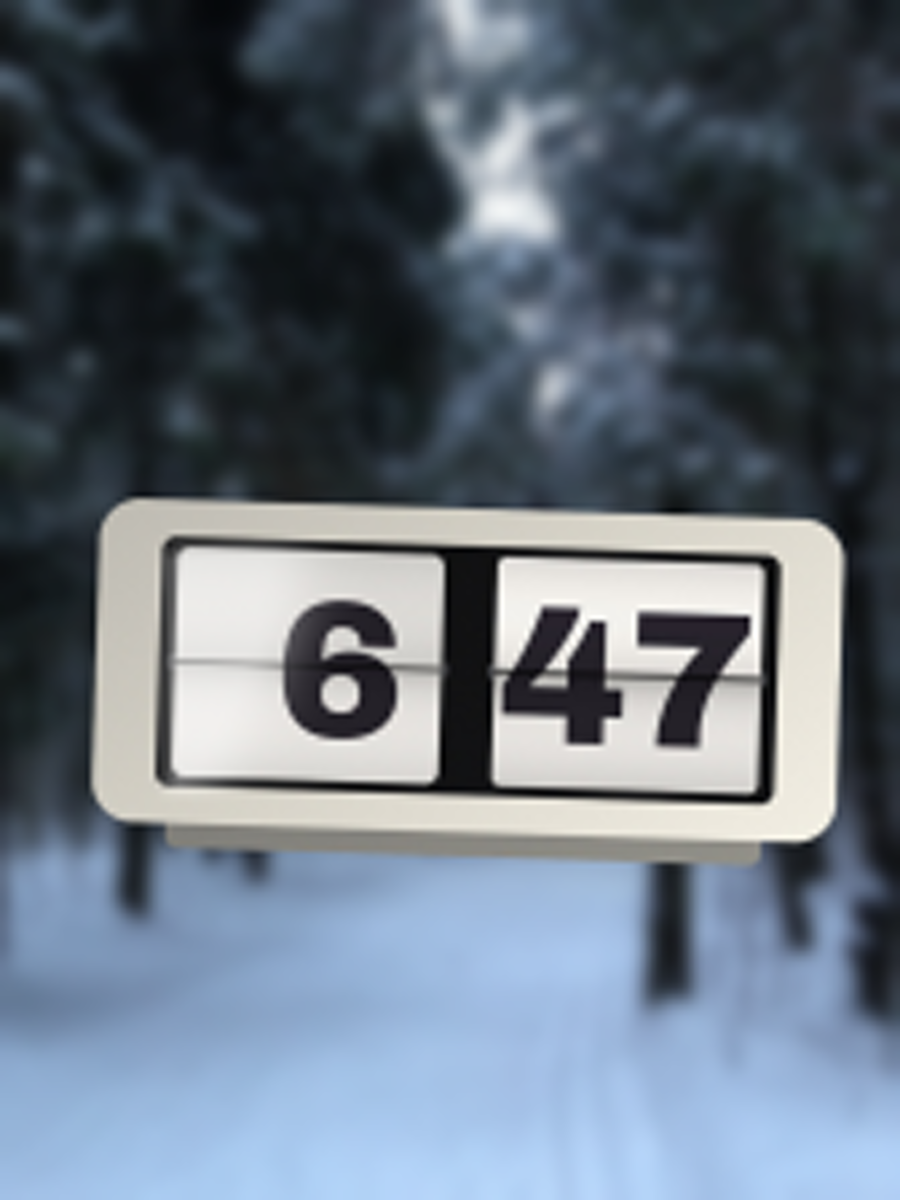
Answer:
**6:47**
